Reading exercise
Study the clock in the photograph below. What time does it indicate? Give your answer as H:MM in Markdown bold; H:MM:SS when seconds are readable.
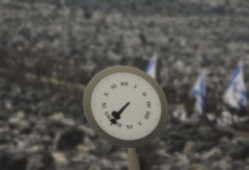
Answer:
**7:37**
